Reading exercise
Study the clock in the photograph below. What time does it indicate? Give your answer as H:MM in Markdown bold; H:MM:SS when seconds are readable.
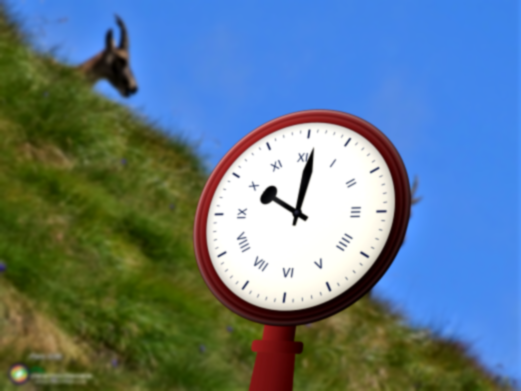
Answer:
**10:01**
